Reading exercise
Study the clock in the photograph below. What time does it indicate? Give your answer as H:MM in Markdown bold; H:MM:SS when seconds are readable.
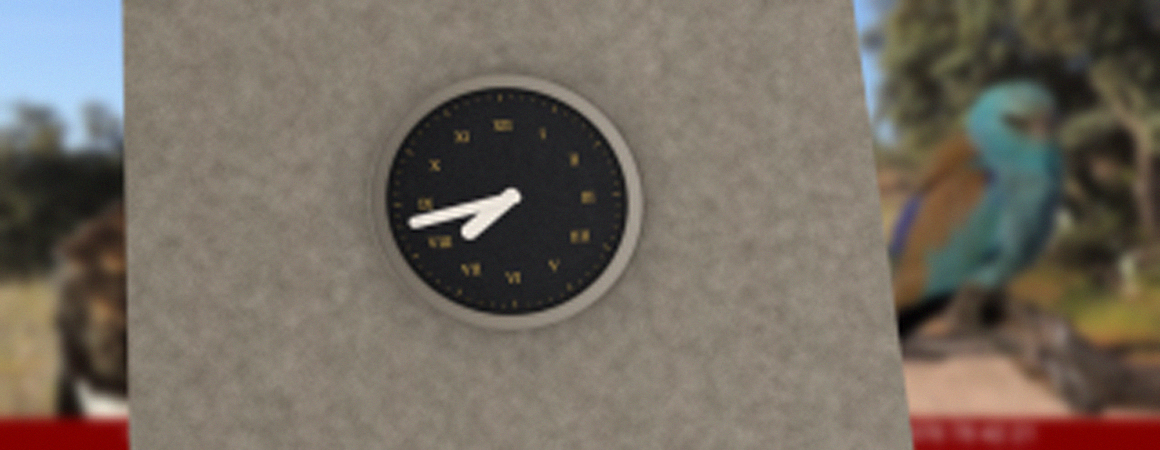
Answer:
**7:43**
